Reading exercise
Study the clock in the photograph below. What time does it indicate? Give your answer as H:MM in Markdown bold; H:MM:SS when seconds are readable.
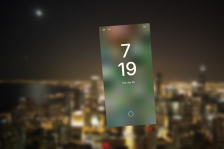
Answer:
**7:19**
